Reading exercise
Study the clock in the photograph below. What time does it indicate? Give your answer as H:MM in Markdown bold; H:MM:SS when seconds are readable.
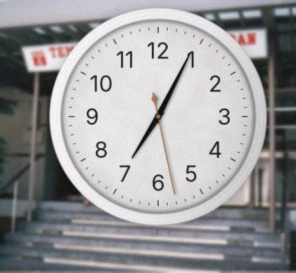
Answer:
**7:04:28**
